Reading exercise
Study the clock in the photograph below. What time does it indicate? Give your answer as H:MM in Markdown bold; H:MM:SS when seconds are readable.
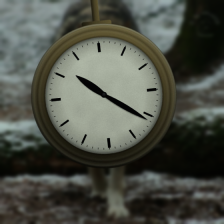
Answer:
**10:21**
